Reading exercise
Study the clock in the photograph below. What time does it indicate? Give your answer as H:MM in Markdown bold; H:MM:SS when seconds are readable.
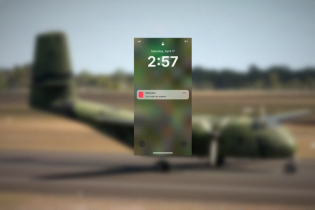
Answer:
**2:57**
